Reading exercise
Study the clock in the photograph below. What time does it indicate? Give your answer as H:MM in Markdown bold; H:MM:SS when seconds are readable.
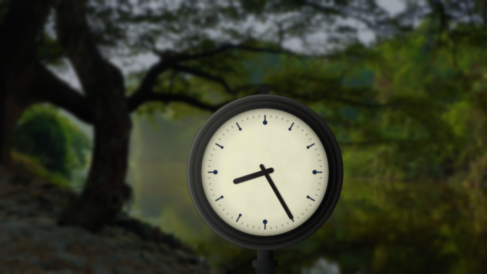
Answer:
**8:25**
